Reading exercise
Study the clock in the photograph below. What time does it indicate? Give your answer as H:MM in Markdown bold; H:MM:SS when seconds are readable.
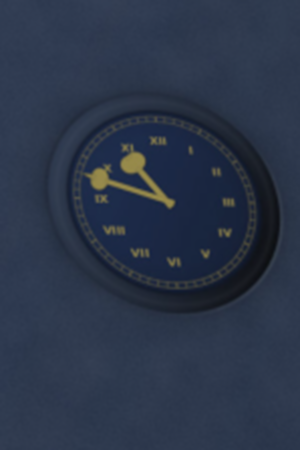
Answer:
**10:48**
